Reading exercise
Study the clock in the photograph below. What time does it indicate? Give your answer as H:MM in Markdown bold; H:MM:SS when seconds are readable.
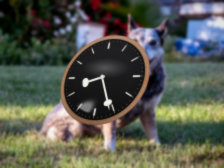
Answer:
**8:26**
